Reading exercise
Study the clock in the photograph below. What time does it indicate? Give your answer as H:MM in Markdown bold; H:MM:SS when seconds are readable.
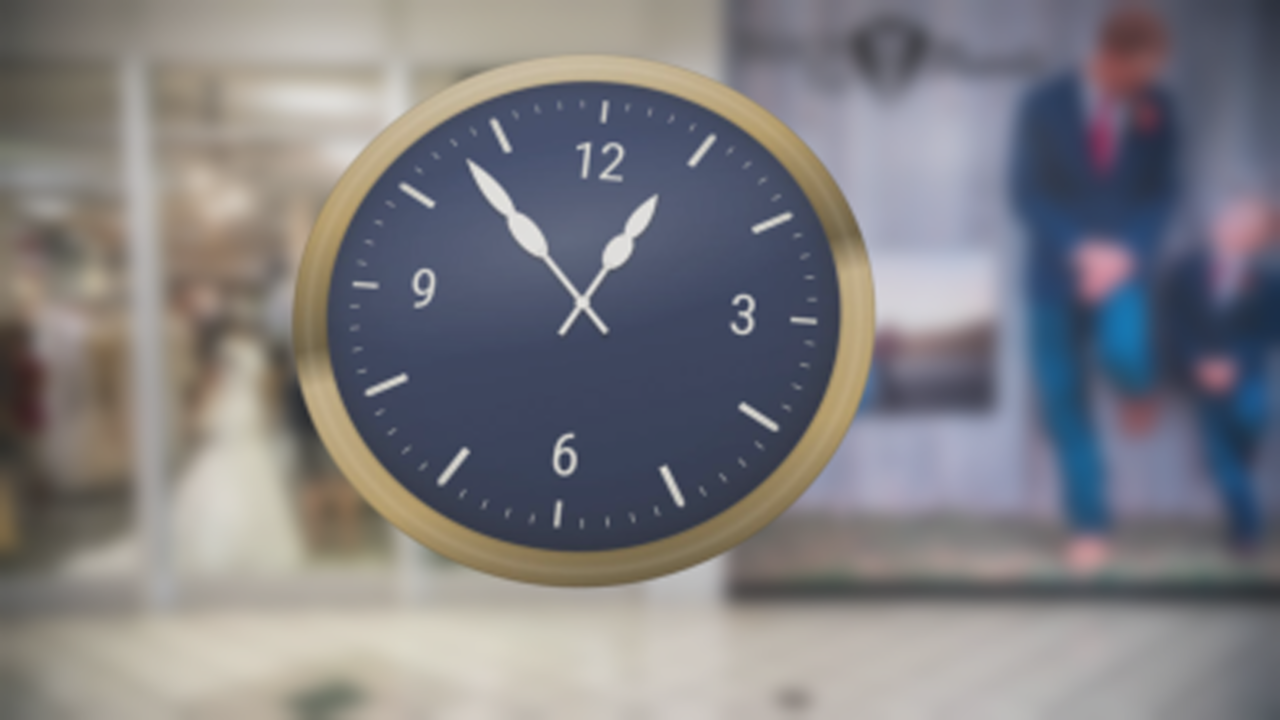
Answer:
**12:53**
